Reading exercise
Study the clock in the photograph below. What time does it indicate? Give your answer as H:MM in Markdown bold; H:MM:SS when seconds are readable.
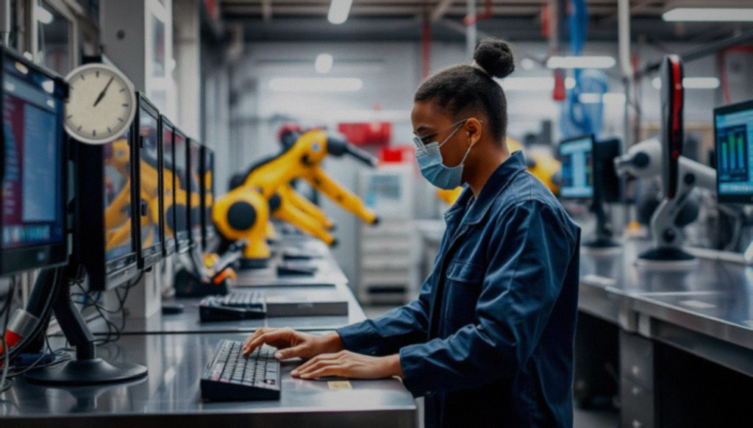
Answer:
**1:05**
